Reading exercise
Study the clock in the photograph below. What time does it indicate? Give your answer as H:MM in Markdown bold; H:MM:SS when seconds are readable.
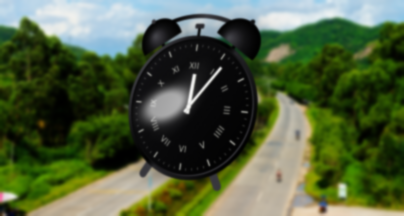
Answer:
**12:06**
